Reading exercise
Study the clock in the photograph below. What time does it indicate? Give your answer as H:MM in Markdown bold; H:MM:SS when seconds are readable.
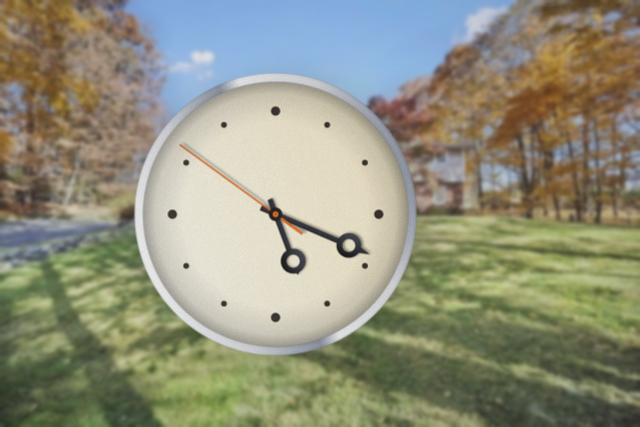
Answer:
**5:18:51**
